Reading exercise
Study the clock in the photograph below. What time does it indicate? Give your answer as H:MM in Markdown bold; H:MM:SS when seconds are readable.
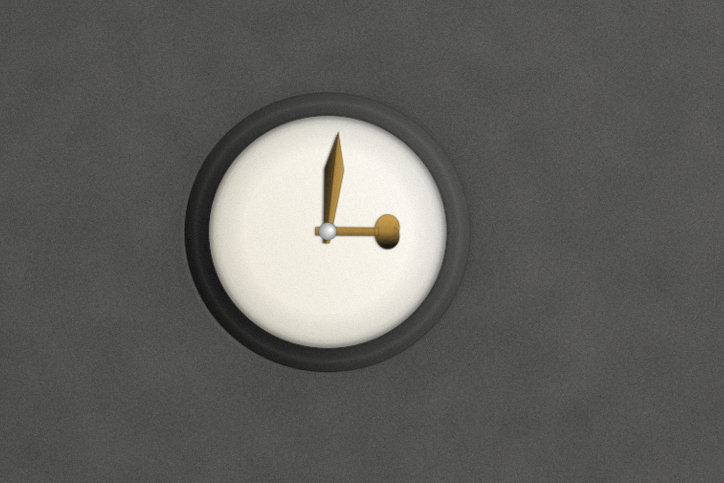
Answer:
**3:01**
